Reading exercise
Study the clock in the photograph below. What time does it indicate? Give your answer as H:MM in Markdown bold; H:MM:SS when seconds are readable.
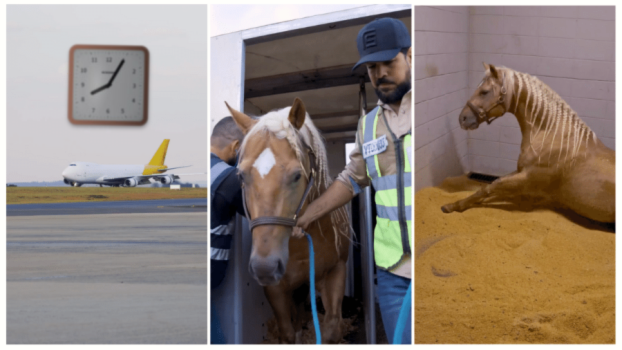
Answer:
**8:05**
